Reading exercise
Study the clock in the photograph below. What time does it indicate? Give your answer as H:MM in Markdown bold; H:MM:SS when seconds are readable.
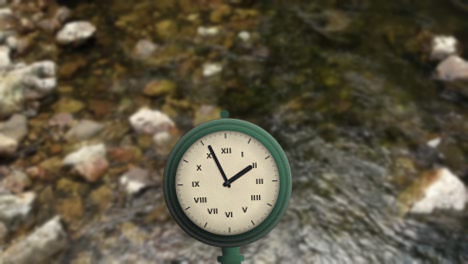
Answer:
**1:56**
